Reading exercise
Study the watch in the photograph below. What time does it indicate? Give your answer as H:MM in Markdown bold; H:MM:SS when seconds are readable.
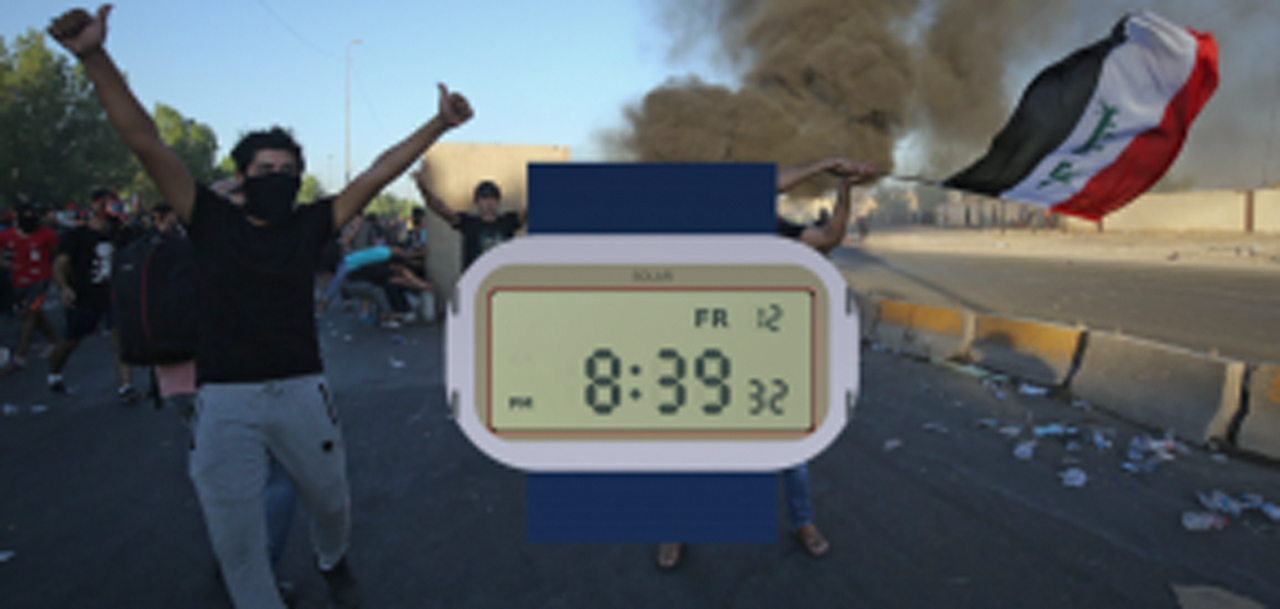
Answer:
**8:39:32**
